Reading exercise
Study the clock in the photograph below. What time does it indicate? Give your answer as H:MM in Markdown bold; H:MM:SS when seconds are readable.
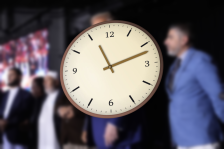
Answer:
**11:12**
